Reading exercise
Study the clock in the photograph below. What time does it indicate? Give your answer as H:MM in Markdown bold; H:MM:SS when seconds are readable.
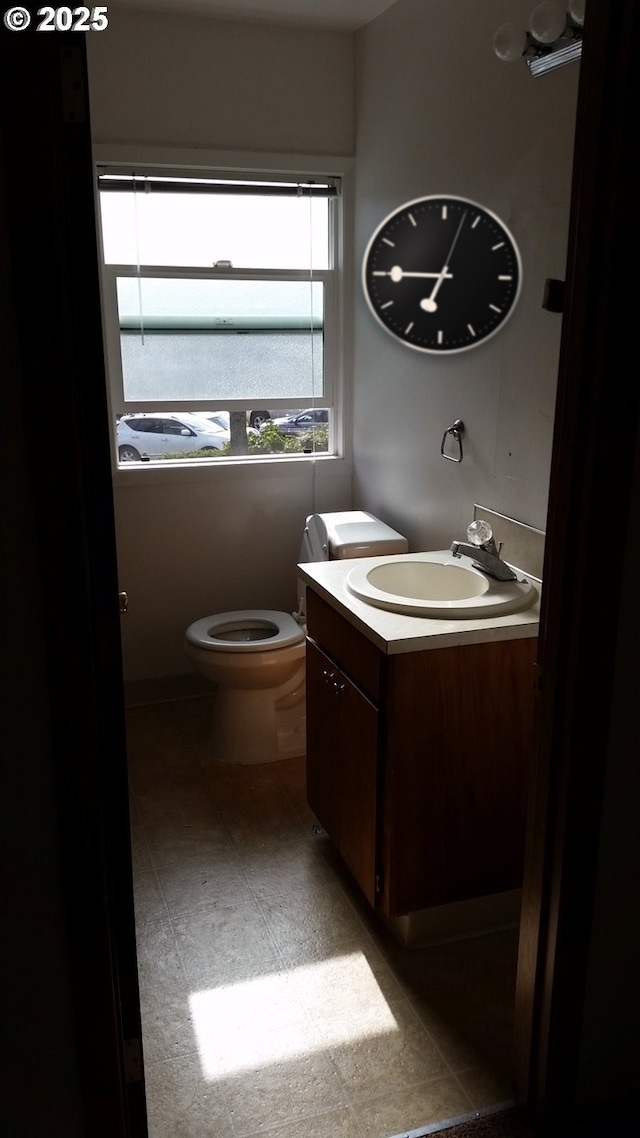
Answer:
**6:45:03**
